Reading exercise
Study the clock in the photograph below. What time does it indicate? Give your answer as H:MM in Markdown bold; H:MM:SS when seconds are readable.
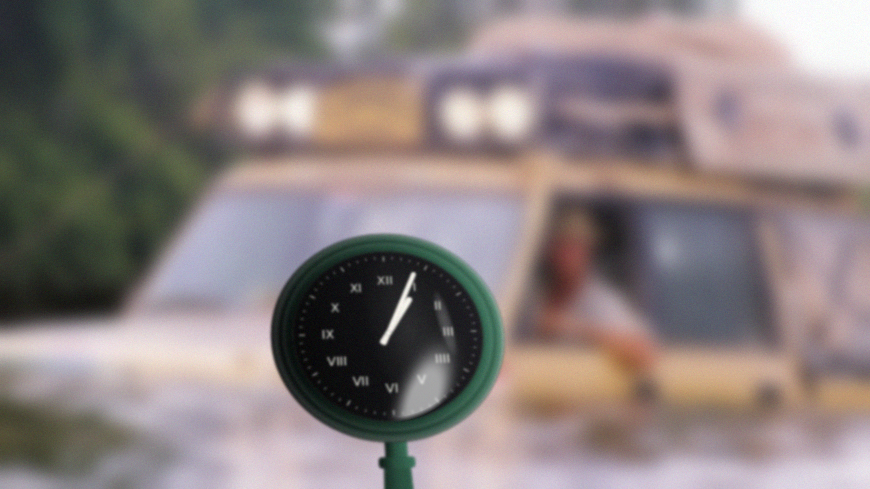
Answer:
**1:04**
